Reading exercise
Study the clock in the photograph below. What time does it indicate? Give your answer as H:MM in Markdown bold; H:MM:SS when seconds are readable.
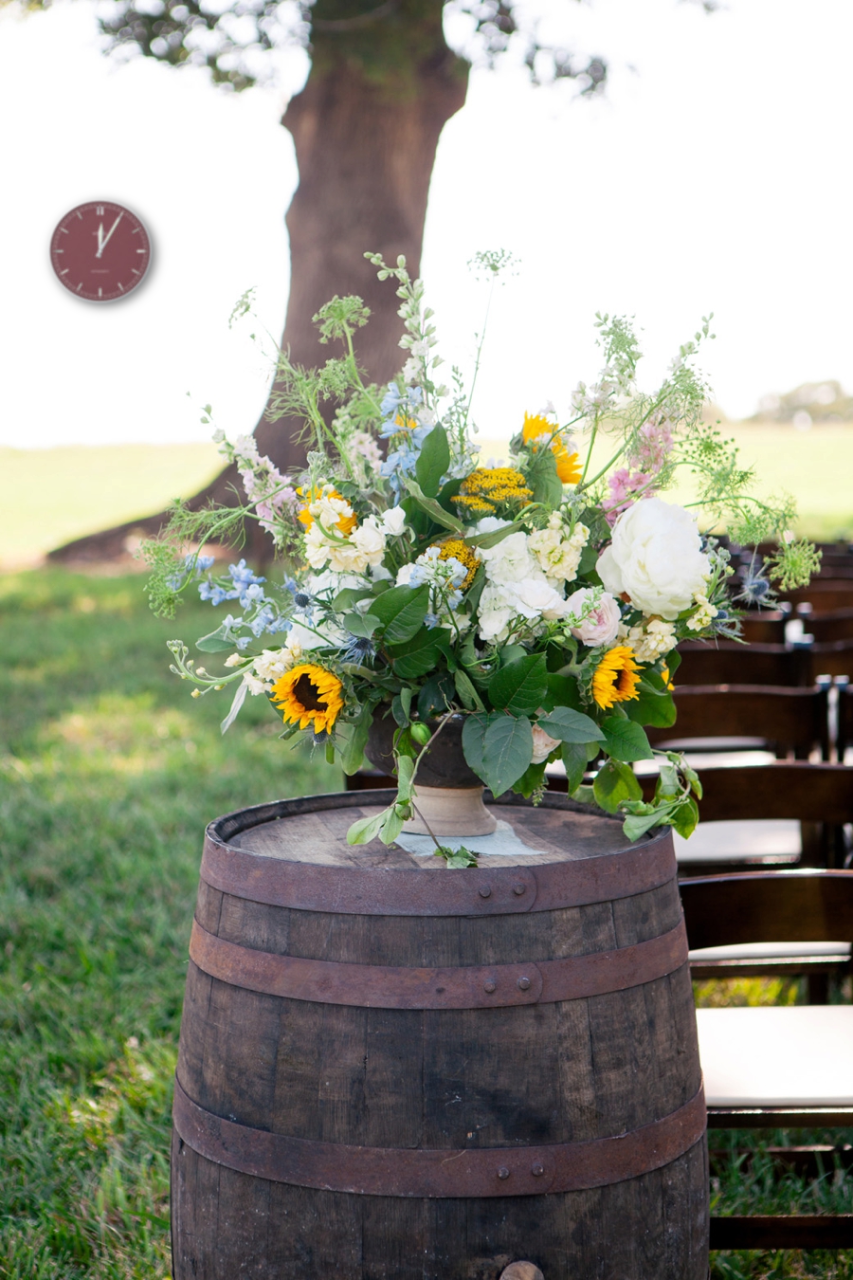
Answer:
**12:05**
